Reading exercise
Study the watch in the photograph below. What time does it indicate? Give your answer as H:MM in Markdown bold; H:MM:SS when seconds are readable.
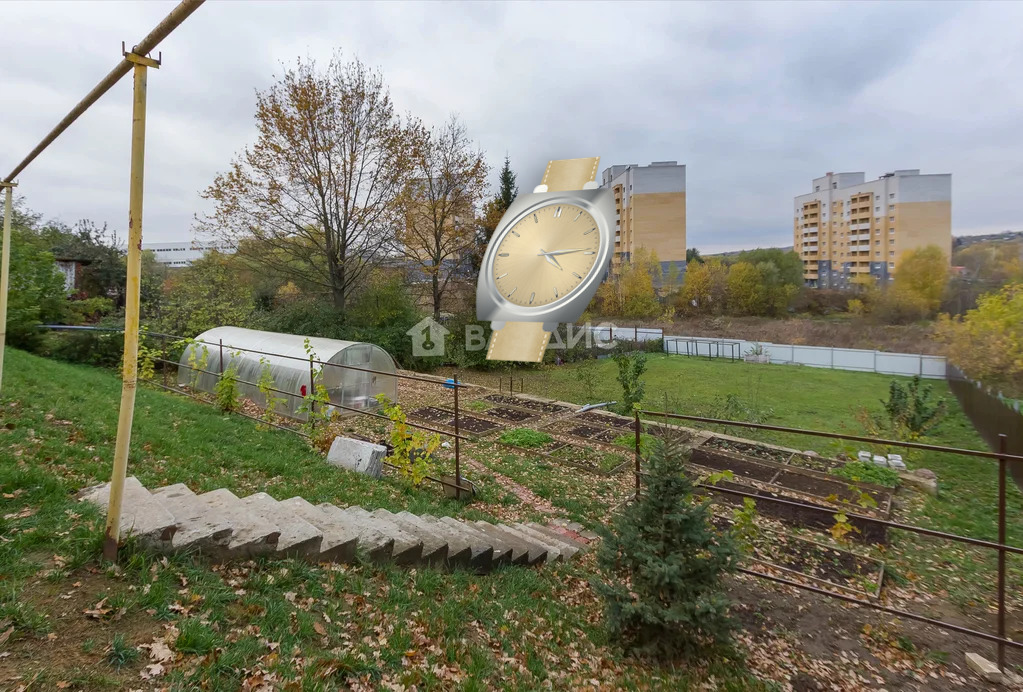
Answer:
**4:14**
